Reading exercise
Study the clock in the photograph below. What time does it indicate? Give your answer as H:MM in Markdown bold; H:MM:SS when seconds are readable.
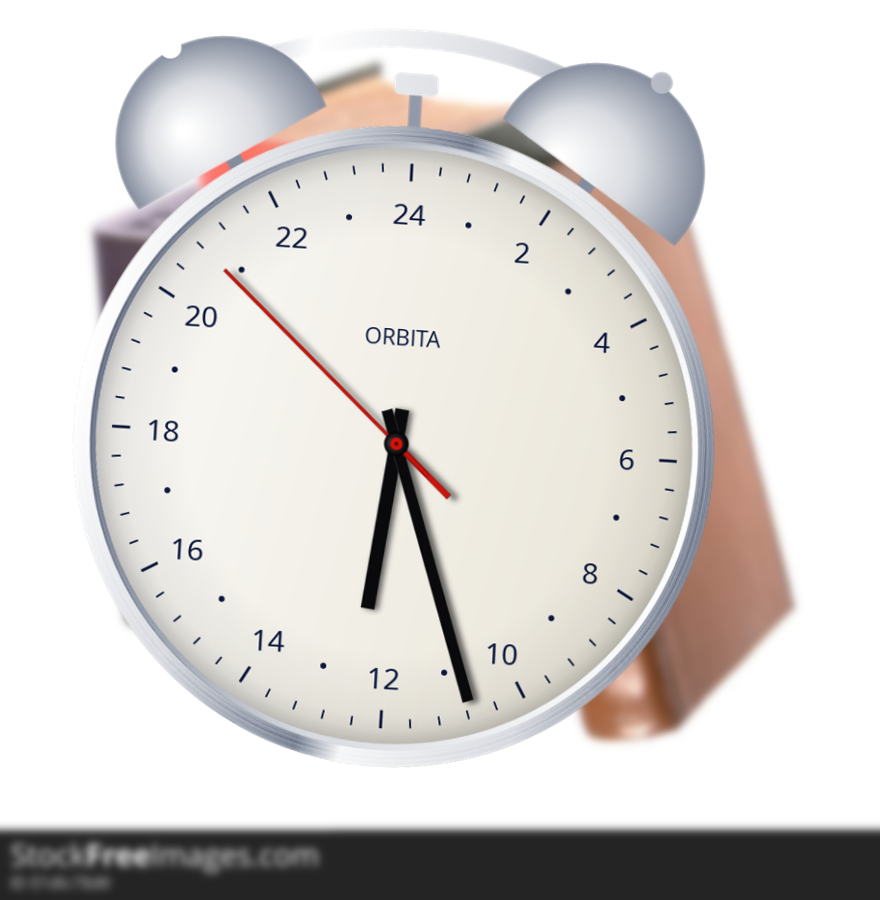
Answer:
**12:26:52**
